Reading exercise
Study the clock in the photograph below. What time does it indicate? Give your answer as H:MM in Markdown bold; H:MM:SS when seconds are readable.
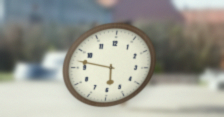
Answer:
**5:47**
